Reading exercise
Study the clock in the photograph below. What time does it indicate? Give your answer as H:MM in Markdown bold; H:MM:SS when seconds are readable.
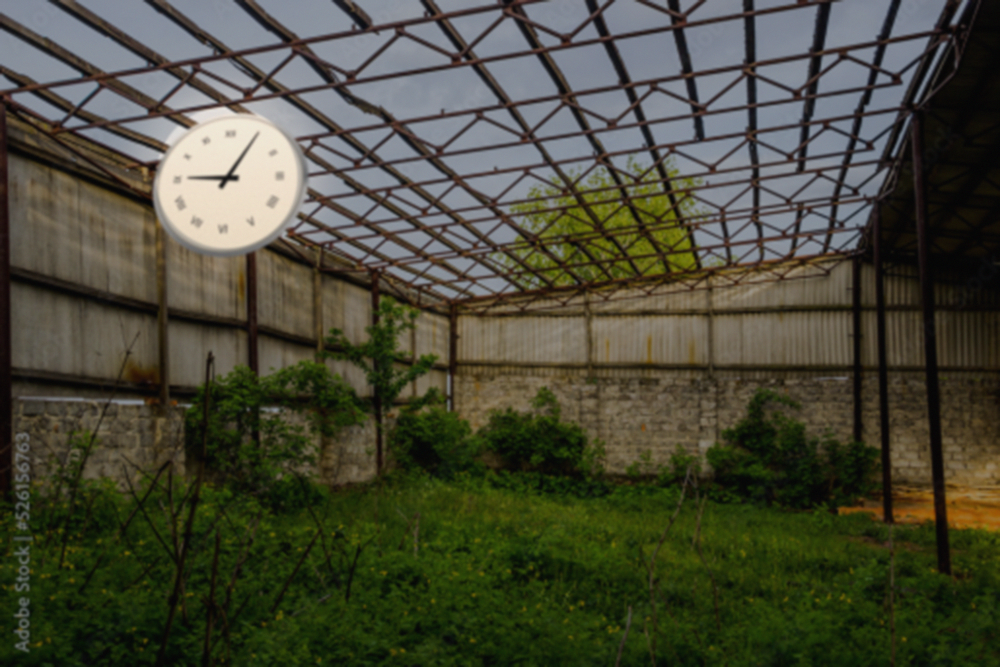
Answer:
**9:05**
